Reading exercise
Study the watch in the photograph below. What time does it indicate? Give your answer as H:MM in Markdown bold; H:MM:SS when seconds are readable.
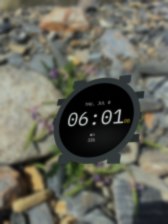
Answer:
**6:01**
